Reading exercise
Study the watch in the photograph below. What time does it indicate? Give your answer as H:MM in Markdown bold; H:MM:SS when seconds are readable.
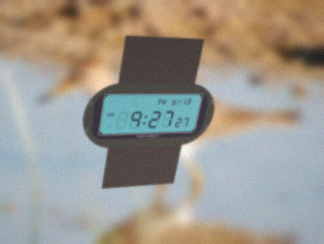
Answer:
**9:27:27**
